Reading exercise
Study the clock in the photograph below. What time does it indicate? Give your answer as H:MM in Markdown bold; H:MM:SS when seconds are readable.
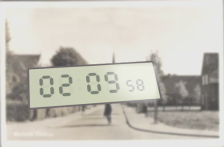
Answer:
**2:09:58**
